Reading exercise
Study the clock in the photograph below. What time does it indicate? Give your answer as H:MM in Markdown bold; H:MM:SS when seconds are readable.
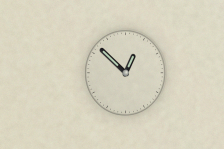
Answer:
**12:52**
